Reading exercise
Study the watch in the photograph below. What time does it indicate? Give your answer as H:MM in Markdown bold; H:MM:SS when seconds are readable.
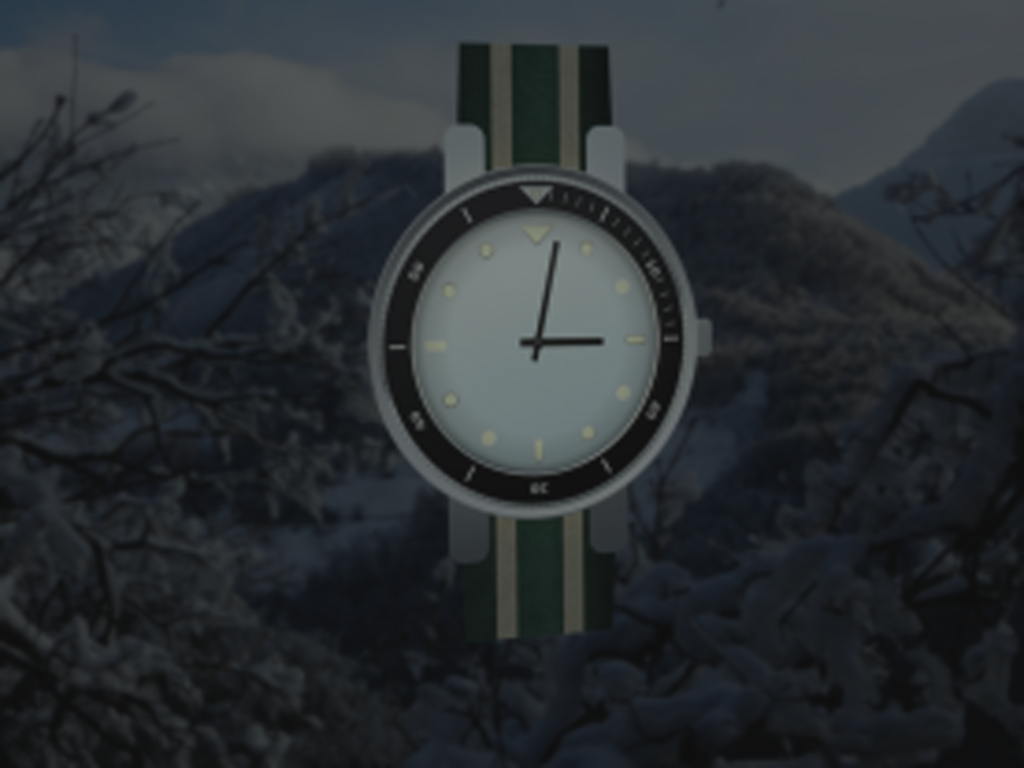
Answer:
**3:02**
